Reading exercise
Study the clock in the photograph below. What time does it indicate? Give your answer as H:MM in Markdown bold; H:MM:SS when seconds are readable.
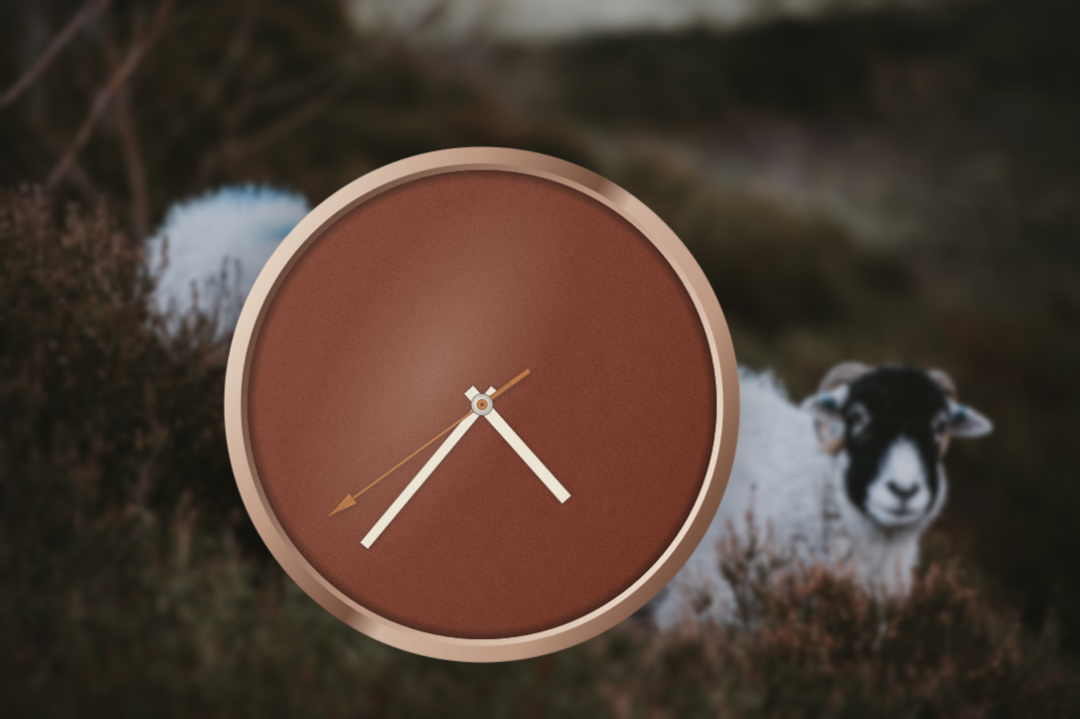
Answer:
**4:36:39**
